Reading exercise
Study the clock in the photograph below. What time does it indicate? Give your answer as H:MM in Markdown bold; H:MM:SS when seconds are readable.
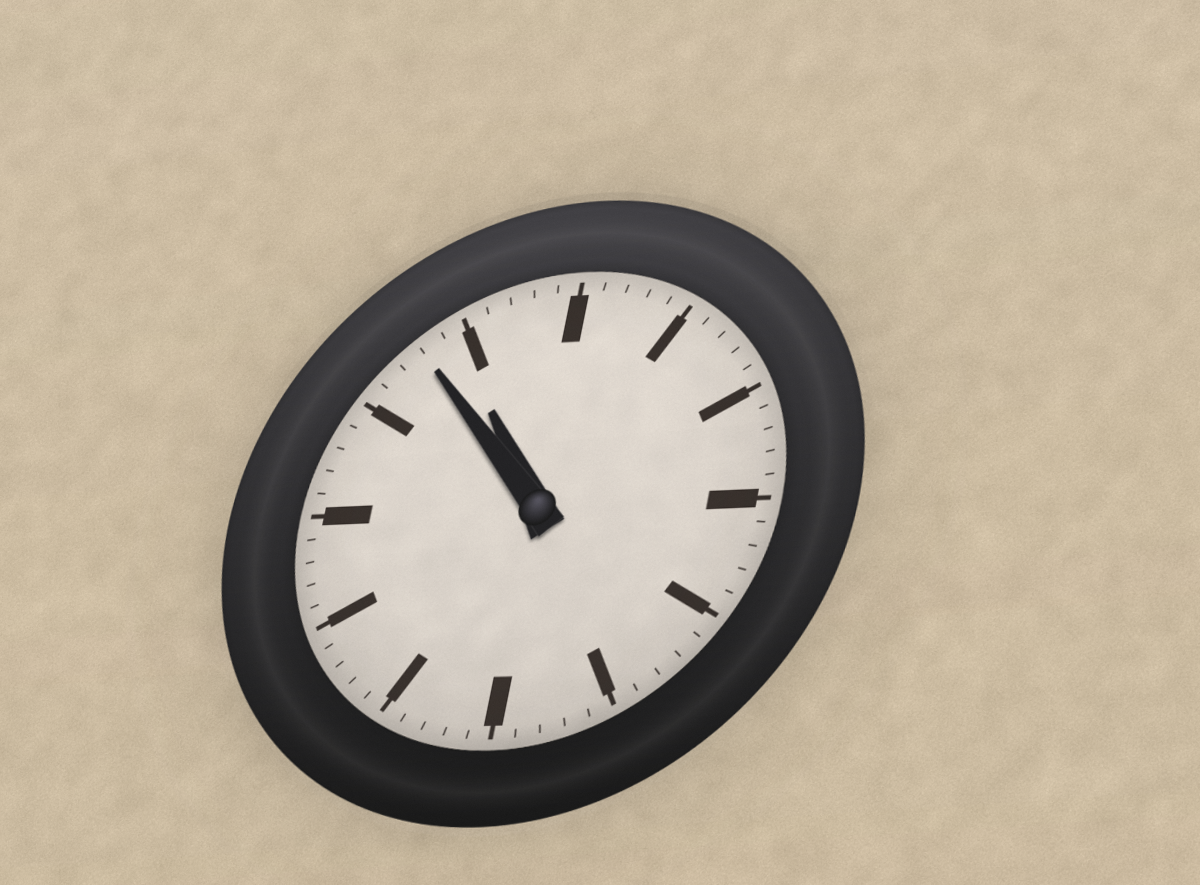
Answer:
**10:53**
